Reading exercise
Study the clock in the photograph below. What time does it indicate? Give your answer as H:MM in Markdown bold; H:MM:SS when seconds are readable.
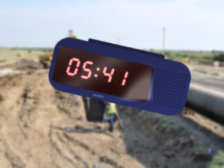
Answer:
**5:41**
